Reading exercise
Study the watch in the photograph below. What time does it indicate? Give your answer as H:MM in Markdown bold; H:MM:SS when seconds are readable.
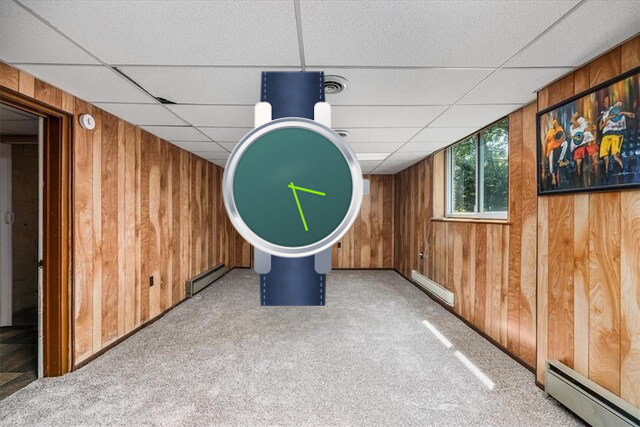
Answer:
**3:27**
